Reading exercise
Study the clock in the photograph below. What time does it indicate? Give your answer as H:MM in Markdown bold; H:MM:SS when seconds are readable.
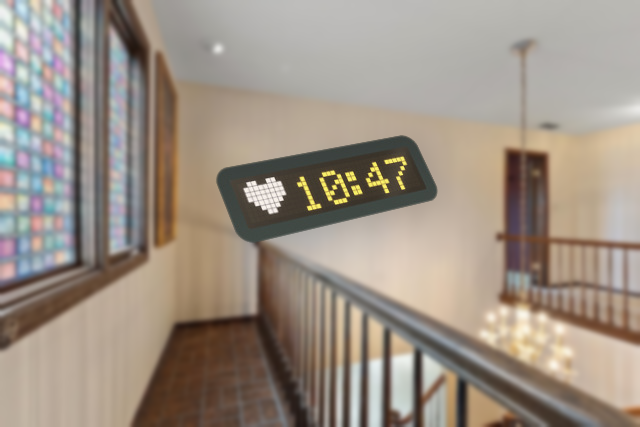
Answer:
**10:47**
